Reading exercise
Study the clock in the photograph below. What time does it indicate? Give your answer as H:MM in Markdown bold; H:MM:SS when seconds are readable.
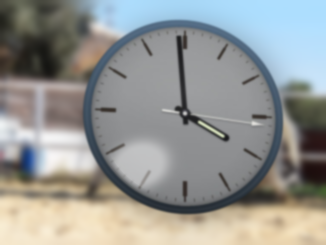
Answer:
**3:59:16**
